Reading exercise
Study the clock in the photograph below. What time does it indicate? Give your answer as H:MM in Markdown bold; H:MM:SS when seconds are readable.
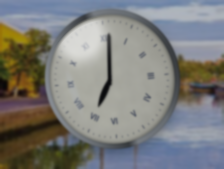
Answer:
**7:01**
